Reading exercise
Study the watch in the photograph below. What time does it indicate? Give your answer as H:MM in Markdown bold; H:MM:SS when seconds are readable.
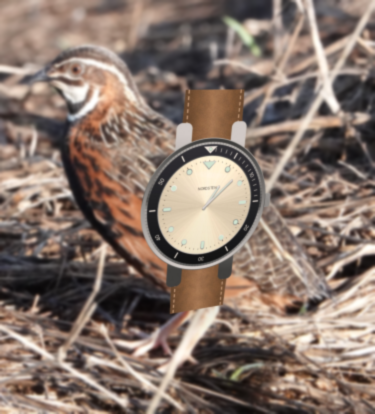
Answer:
**1:08**
